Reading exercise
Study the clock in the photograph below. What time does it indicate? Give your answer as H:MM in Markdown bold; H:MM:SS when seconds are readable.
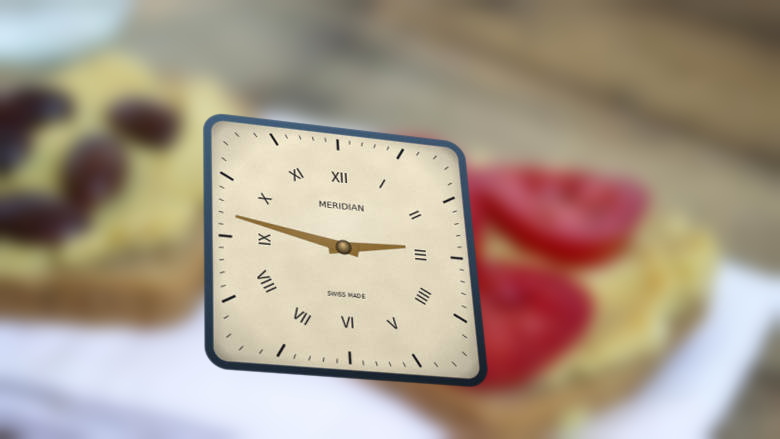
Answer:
**2:47**
